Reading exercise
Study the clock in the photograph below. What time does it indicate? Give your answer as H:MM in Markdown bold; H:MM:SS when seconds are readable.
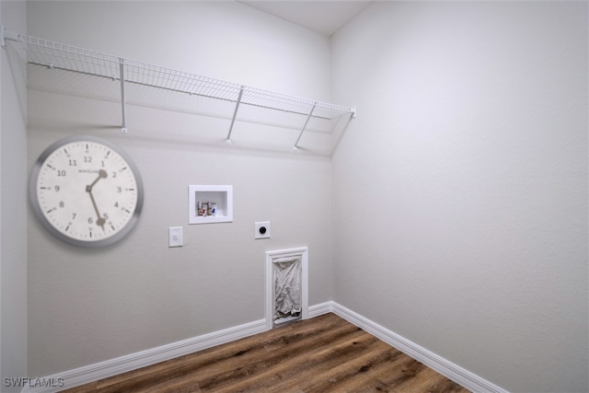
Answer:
**1:27**
